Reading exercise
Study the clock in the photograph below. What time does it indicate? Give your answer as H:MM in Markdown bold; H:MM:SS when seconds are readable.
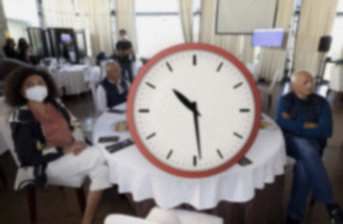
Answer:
**10:29**
